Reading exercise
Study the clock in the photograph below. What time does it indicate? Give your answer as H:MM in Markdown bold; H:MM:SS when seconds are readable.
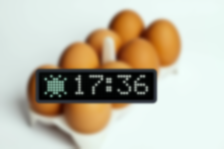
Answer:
**17:36**
